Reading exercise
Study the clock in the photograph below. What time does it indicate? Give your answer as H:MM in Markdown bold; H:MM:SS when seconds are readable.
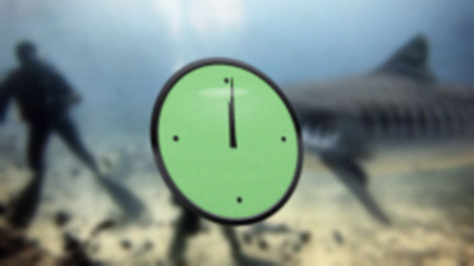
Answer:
**12:01**
